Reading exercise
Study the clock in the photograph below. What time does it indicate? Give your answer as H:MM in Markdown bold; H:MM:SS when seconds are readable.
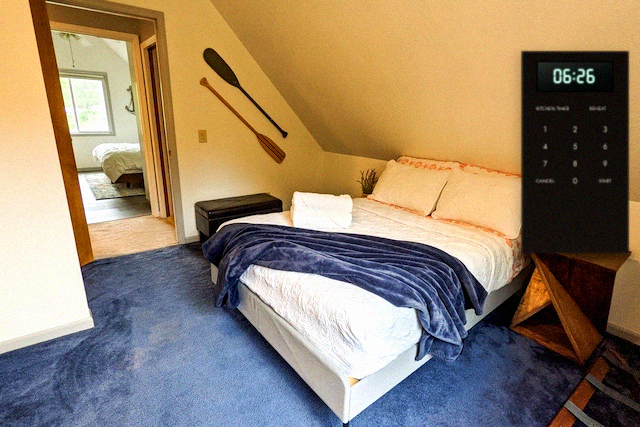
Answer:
**6:26**
